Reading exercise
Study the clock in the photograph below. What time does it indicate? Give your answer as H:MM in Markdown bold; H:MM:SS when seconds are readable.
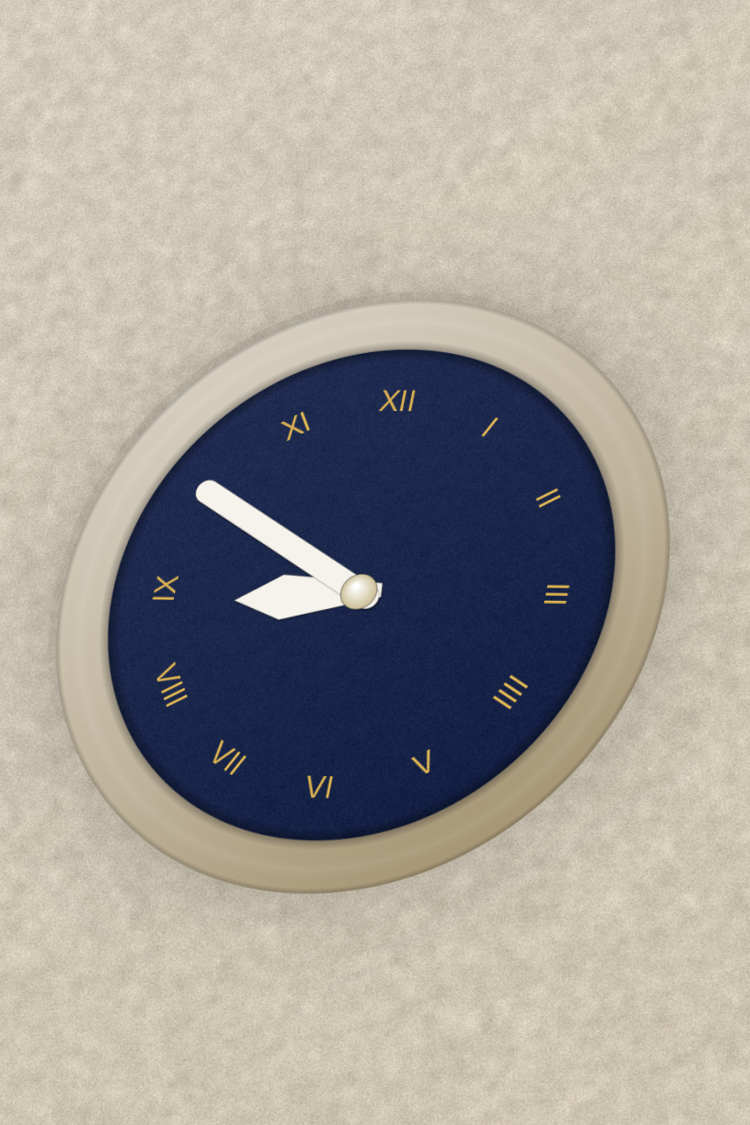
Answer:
**8:50**
